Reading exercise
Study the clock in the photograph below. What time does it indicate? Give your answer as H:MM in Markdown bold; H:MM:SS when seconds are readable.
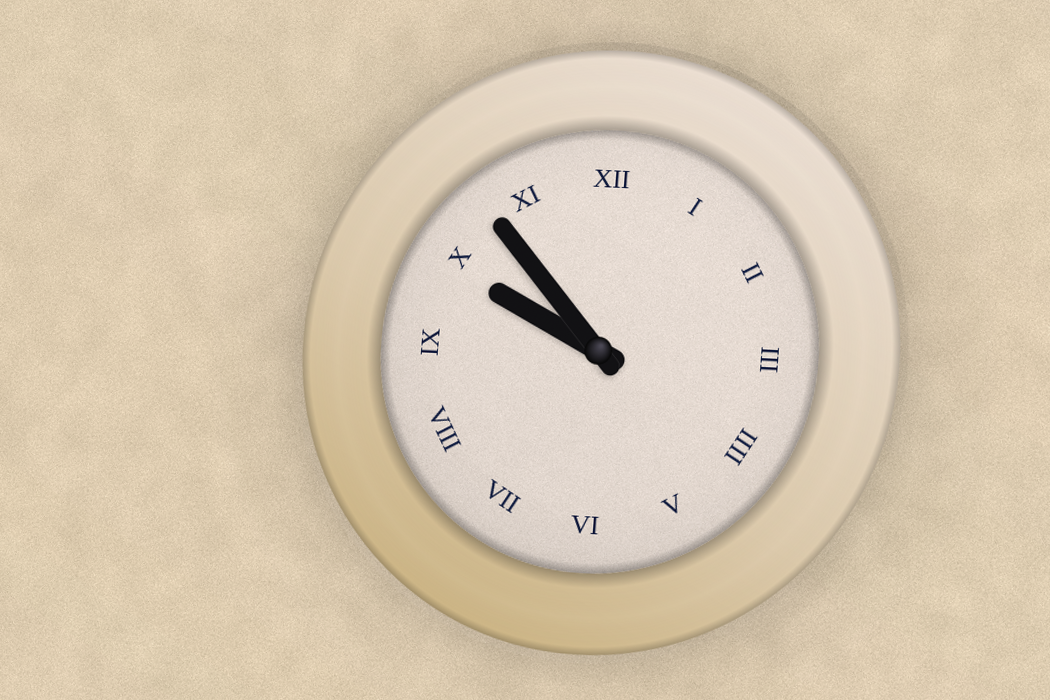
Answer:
**9:53**
